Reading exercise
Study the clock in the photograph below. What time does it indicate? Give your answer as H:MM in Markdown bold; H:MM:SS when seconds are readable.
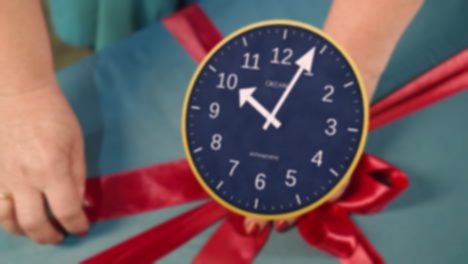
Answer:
**10:04**
